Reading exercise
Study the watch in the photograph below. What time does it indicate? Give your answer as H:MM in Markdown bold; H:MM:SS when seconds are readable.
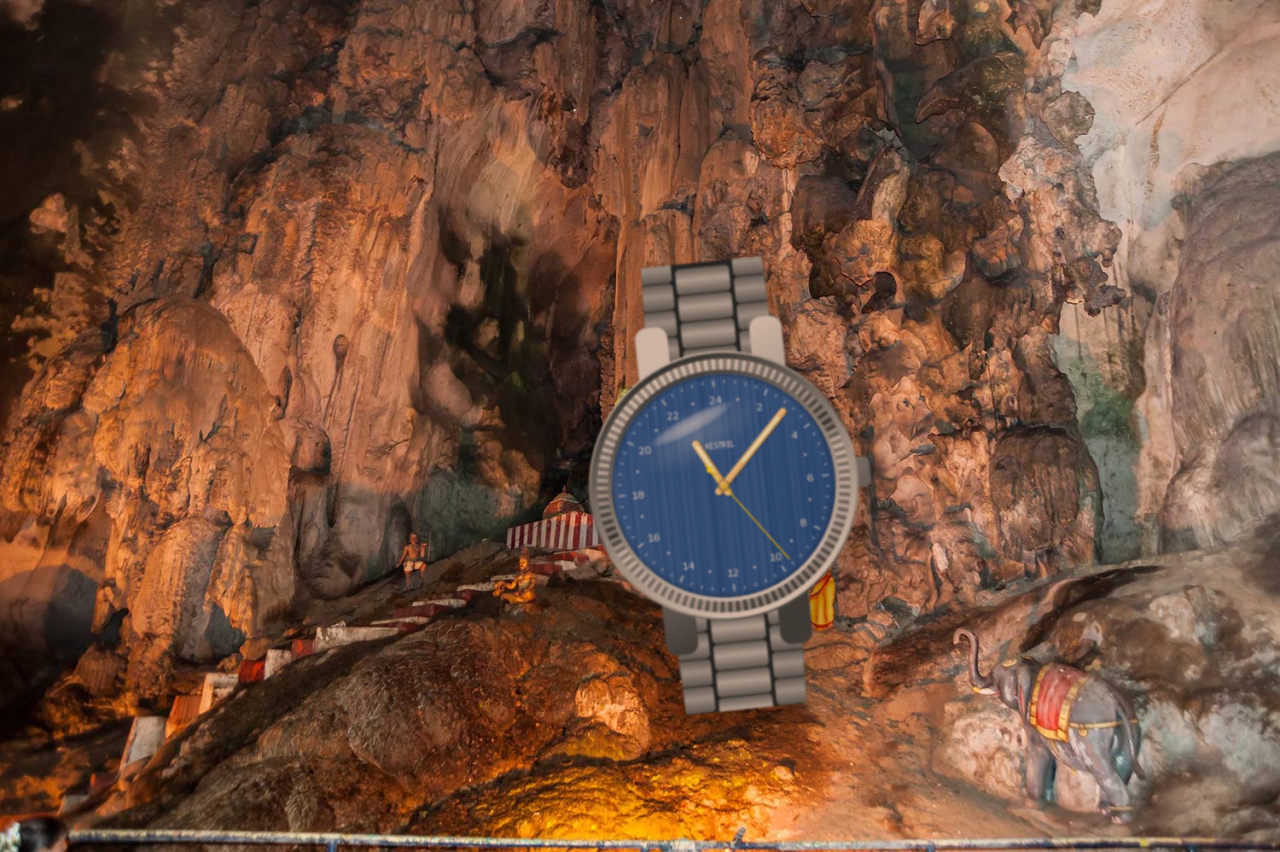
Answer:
**22:07:24**
